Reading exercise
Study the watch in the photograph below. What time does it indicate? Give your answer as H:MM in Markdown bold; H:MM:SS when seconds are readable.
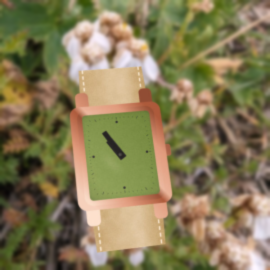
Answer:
**10:55**
